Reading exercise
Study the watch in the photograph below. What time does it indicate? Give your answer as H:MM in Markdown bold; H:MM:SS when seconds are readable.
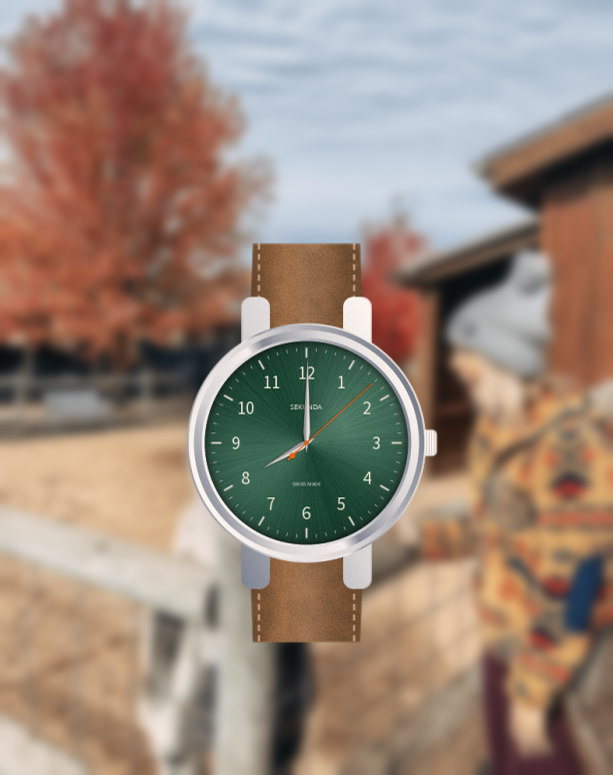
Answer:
**8:00:08**
